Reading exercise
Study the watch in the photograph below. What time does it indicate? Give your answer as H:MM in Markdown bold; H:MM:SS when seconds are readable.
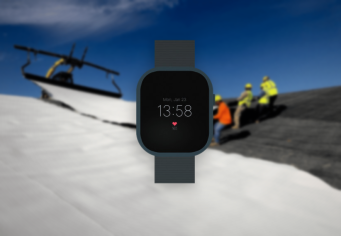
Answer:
**13:58**
